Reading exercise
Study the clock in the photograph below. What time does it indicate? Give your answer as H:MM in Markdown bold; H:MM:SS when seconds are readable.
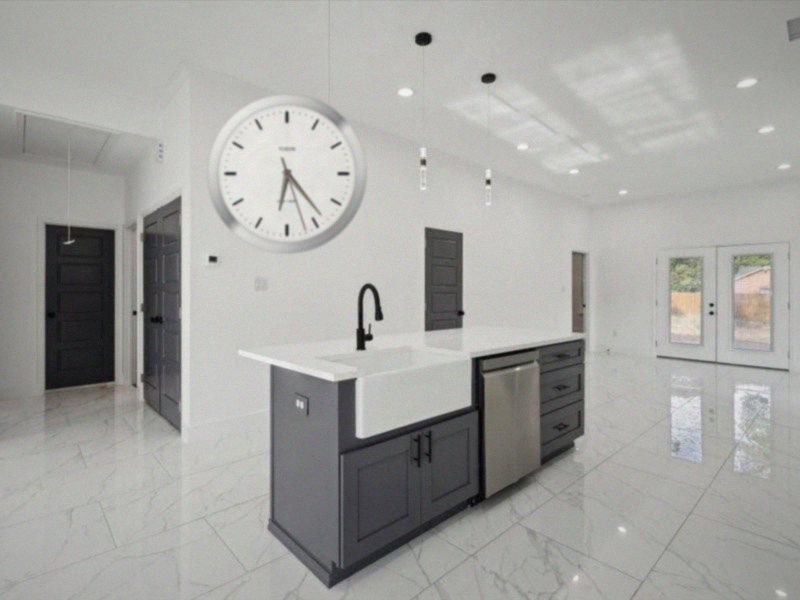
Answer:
**6:23:27**
